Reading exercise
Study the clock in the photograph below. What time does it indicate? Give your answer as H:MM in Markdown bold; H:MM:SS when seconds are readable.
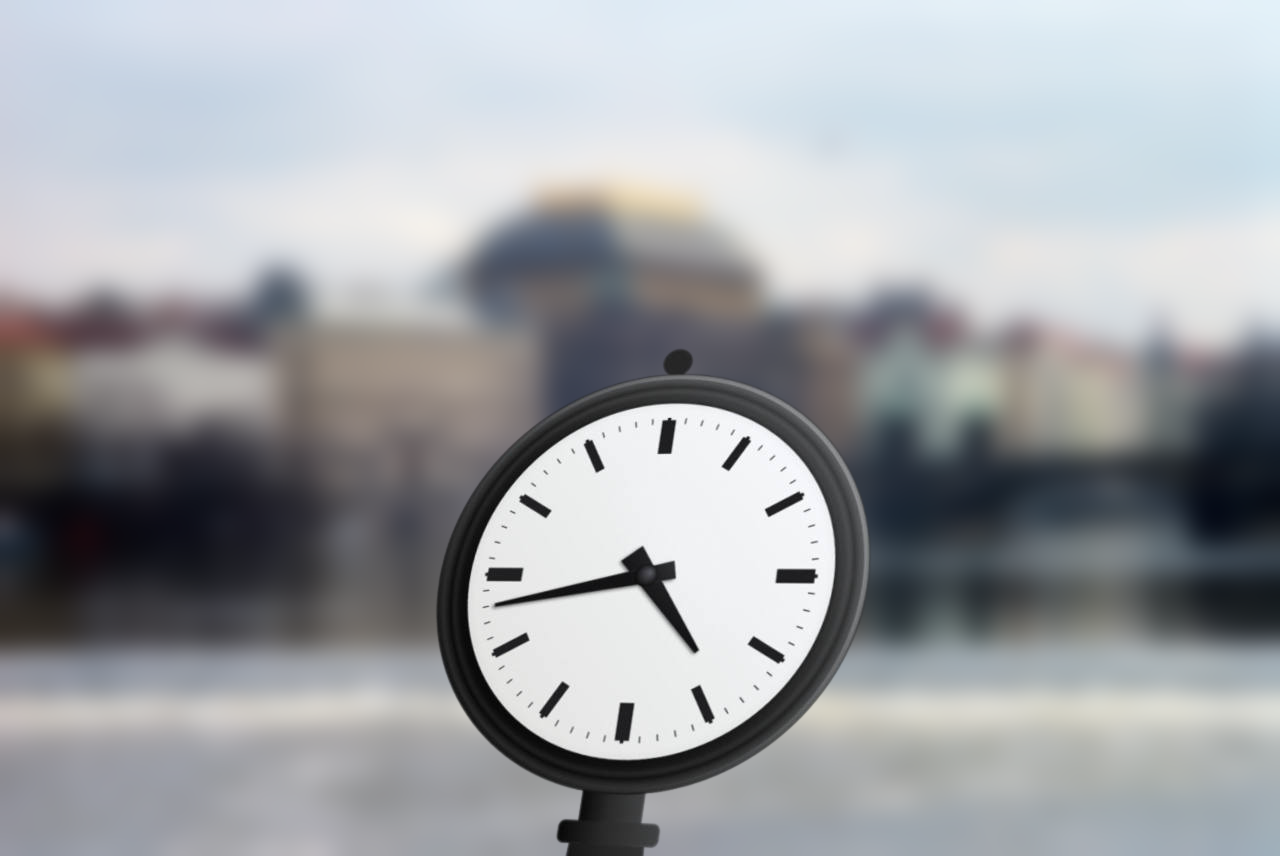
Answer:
**4:43**
